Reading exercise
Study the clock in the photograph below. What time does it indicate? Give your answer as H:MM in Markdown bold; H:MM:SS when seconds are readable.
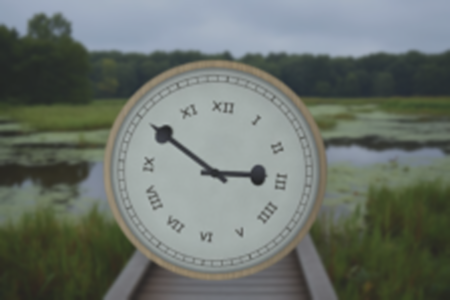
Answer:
**2:50**
